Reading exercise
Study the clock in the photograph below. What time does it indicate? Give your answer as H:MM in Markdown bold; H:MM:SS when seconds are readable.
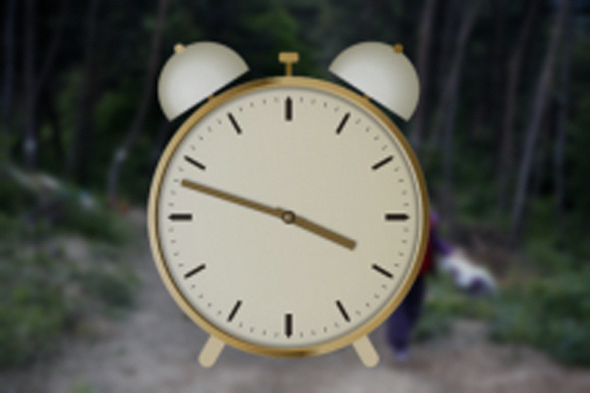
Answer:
**3:48**
